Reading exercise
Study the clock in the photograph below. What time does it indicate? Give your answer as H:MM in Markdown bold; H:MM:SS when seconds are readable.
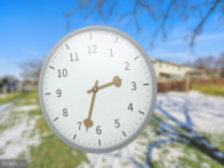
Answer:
**2:33**
